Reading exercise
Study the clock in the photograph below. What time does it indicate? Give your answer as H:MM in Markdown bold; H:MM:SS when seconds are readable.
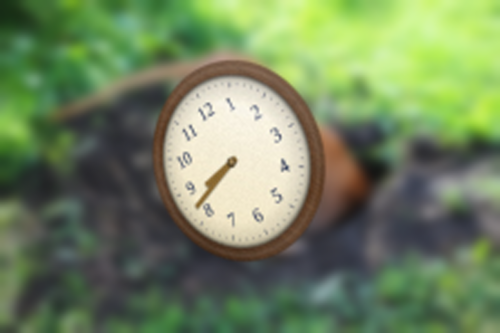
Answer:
**8:42**
